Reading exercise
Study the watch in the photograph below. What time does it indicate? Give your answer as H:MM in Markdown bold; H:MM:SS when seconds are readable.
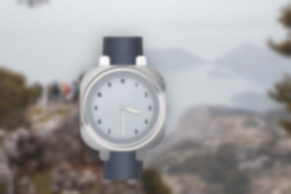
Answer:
**3:30**
